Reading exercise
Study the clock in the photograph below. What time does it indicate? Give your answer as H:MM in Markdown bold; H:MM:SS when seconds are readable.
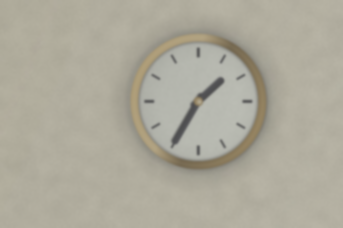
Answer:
**1:35**
